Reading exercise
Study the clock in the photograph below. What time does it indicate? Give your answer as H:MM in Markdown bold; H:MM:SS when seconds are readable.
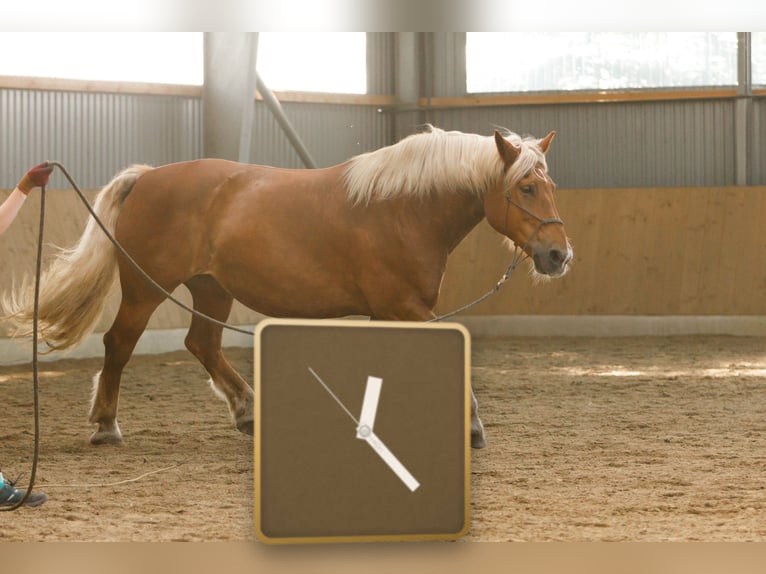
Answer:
**12:22:53**
